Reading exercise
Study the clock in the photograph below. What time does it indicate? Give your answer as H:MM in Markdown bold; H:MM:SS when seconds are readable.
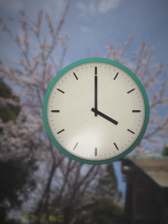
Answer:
**4:00**
